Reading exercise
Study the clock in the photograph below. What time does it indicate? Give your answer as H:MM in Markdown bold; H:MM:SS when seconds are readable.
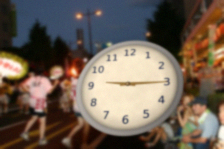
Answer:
**9:15**
